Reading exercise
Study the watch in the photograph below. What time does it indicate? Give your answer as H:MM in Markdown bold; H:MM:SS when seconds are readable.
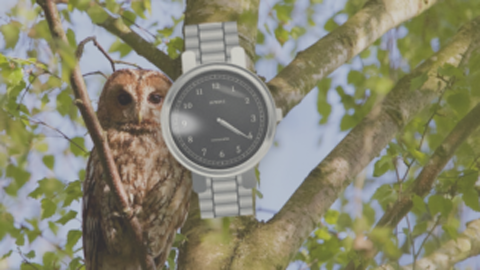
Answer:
**4:21**
